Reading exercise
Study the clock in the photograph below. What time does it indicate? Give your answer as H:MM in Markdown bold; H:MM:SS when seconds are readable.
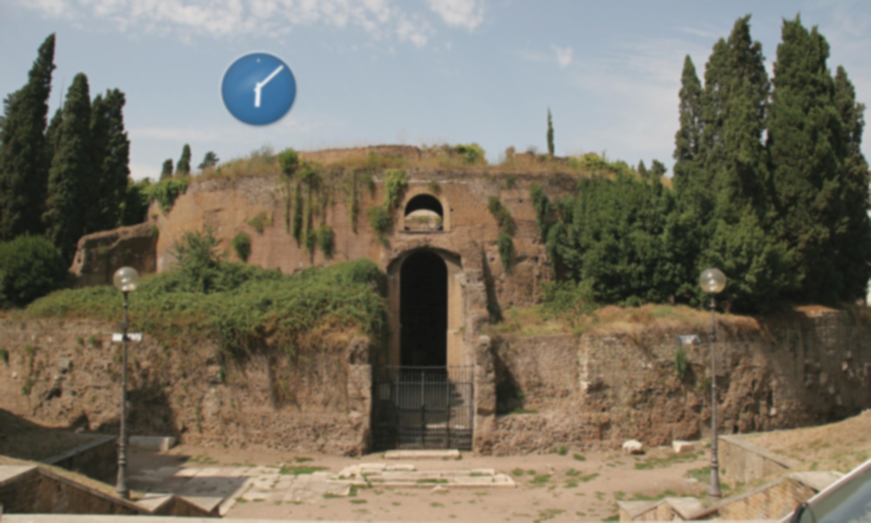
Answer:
**6:08**
